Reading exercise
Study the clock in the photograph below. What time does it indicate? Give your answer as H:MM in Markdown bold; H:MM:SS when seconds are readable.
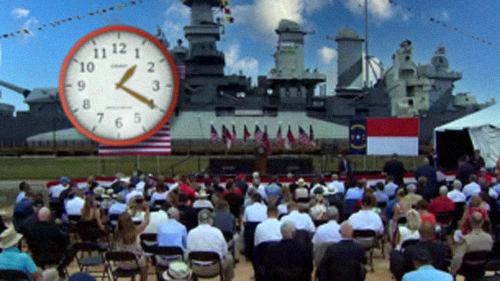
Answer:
**1:20**
